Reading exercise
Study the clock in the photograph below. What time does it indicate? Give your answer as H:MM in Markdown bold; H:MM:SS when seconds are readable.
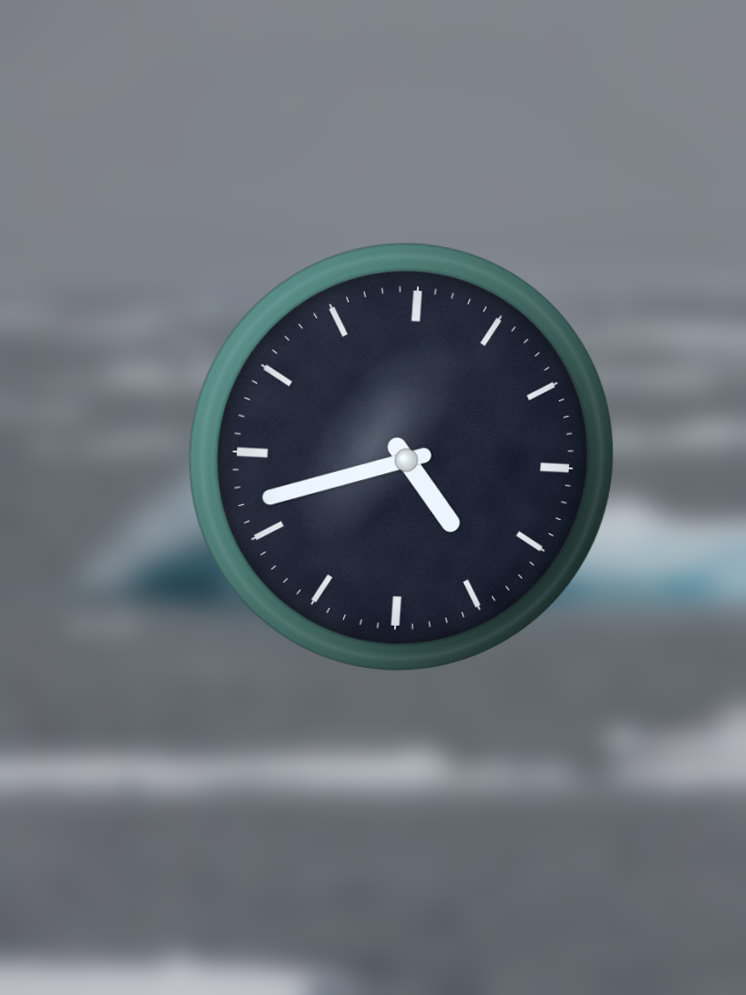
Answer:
**4:42**
